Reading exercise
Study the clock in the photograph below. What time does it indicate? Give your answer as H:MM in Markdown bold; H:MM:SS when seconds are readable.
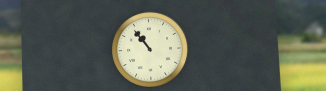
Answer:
**10:54**
